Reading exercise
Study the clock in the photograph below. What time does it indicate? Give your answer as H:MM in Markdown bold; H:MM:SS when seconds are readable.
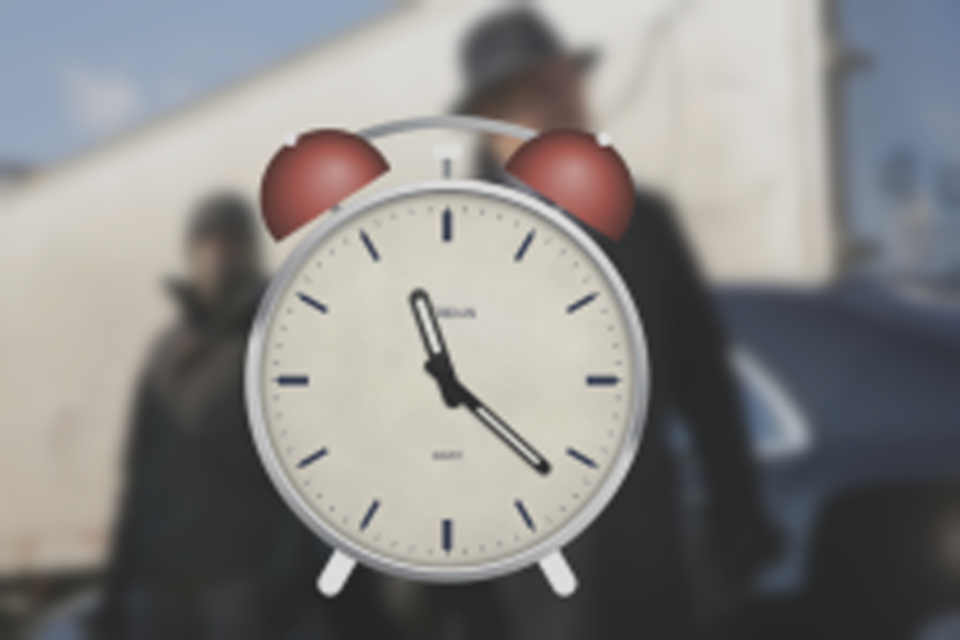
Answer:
**11:22**
